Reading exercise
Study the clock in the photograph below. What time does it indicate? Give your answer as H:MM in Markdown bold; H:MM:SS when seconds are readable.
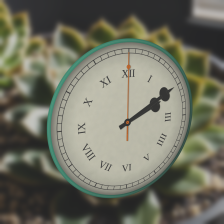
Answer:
**2:10:00**
